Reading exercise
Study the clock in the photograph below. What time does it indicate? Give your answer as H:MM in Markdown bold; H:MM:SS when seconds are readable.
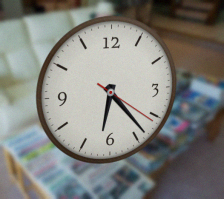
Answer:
**6:23:21**
